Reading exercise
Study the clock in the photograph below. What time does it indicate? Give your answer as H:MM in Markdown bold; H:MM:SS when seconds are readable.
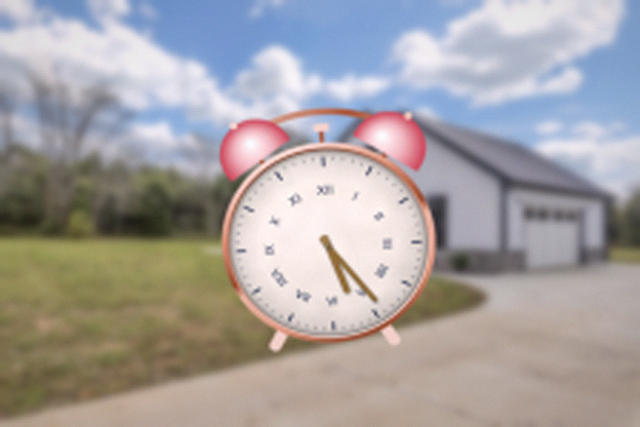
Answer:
**5:24**
